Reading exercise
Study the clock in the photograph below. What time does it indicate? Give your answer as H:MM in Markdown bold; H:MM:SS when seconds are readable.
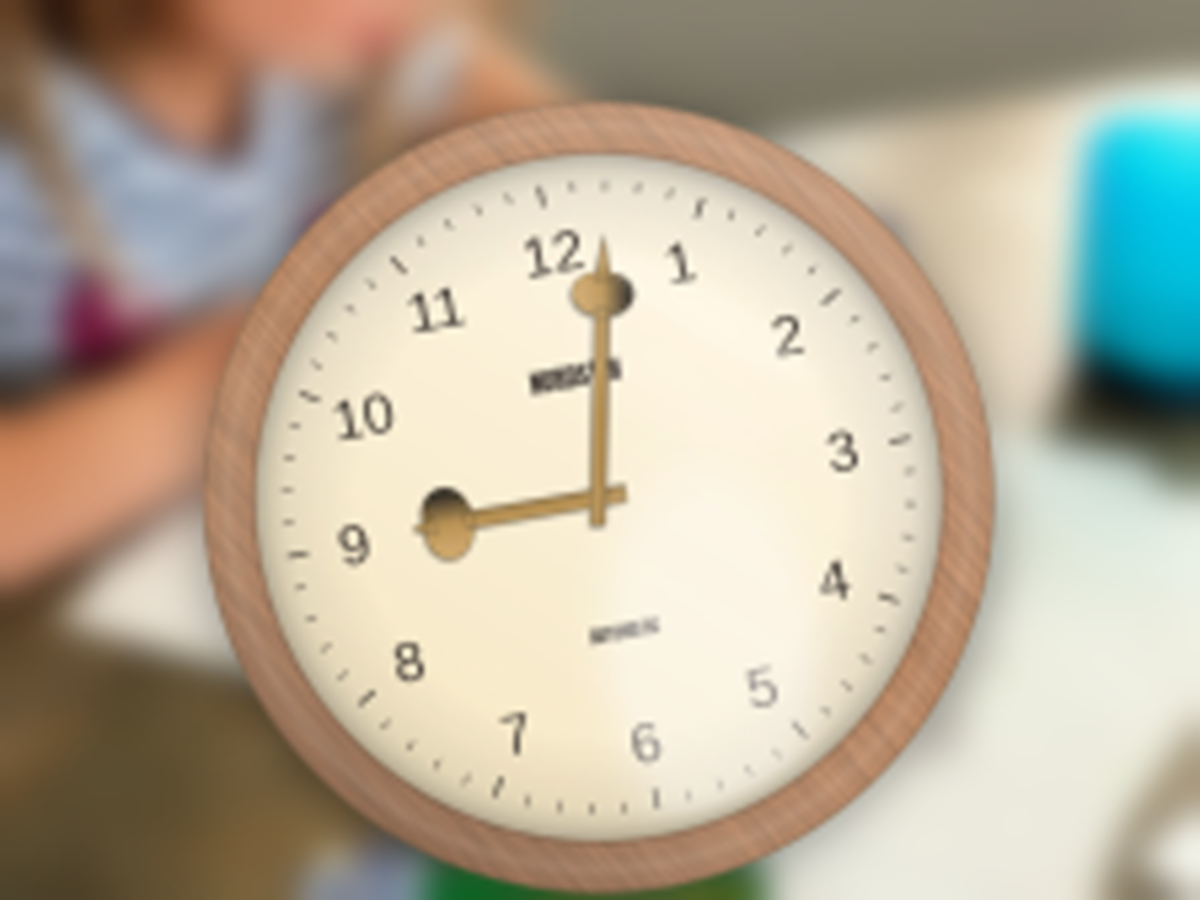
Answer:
**9:02**
